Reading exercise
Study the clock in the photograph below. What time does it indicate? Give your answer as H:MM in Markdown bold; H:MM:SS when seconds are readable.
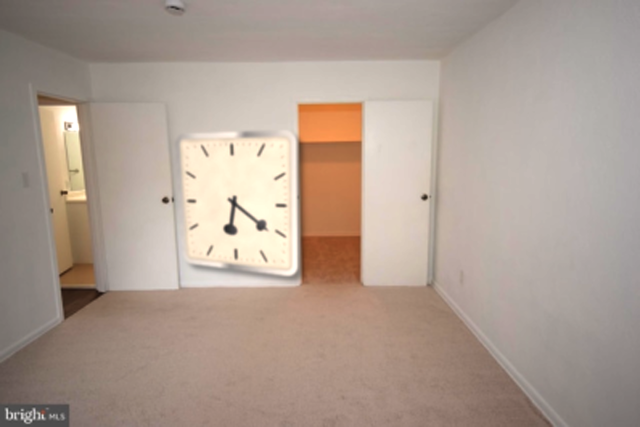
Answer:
**6:21**
